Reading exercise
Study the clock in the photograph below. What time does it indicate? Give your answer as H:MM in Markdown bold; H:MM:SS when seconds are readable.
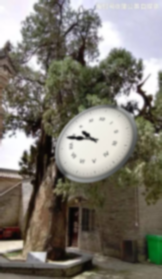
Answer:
**9:44**
